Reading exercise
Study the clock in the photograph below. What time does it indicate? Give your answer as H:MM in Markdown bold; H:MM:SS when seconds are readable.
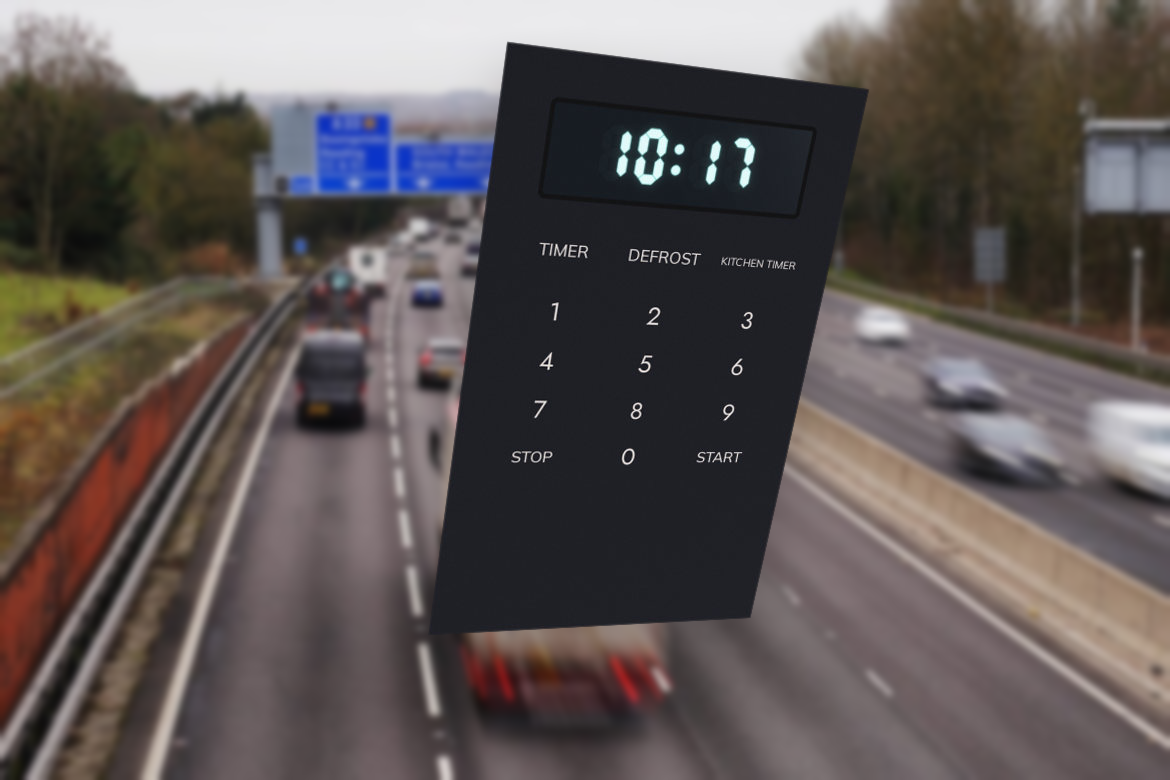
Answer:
**10:17**
